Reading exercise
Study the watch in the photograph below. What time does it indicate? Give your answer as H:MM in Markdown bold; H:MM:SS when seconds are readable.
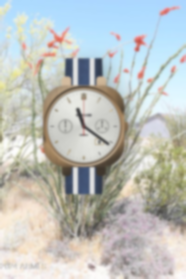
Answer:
**11:21**
